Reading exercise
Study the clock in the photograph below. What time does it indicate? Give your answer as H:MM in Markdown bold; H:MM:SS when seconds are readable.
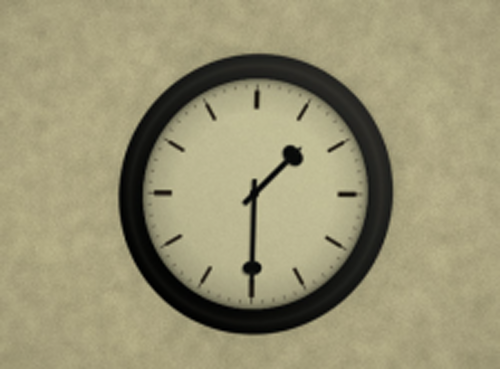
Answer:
**1:30**
